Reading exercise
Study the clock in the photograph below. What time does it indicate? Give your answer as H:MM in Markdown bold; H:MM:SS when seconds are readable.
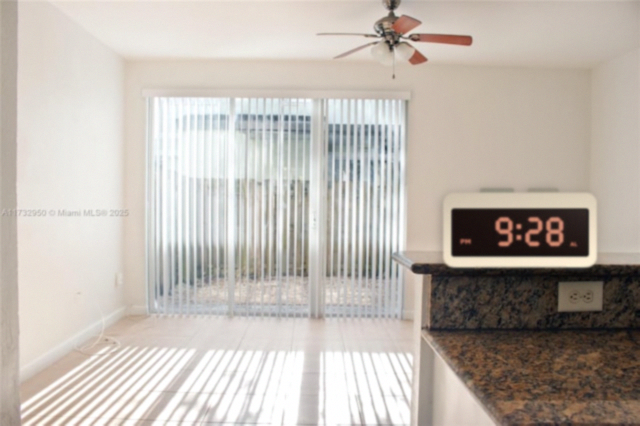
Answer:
**9:28**
